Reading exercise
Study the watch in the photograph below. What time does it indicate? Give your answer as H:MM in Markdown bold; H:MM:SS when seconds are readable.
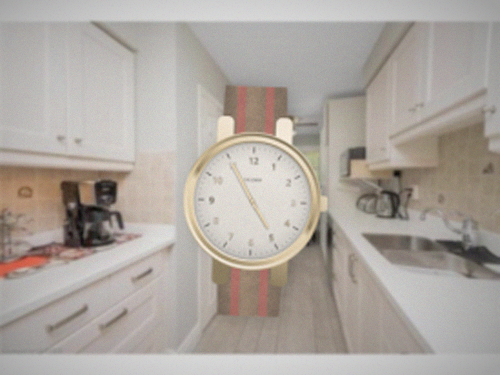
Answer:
**4:55**
